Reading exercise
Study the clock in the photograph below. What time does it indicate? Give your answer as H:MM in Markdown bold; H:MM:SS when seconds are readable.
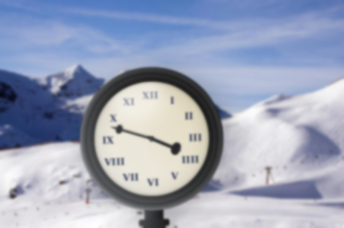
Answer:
**3:48**
